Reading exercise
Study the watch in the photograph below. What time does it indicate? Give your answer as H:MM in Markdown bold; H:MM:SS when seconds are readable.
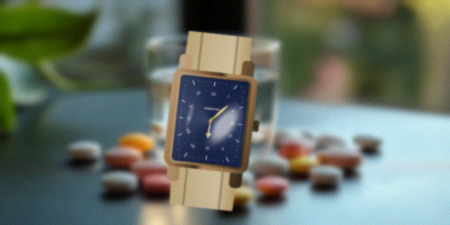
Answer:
**6:07**
